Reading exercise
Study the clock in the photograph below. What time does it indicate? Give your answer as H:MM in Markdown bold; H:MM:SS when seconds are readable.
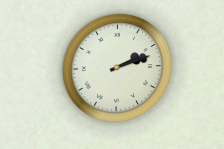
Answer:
**2:12**
